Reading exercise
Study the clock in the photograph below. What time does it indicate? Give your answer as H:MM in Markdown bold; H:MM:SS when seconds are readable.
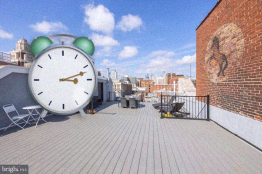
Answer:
**3:12**
